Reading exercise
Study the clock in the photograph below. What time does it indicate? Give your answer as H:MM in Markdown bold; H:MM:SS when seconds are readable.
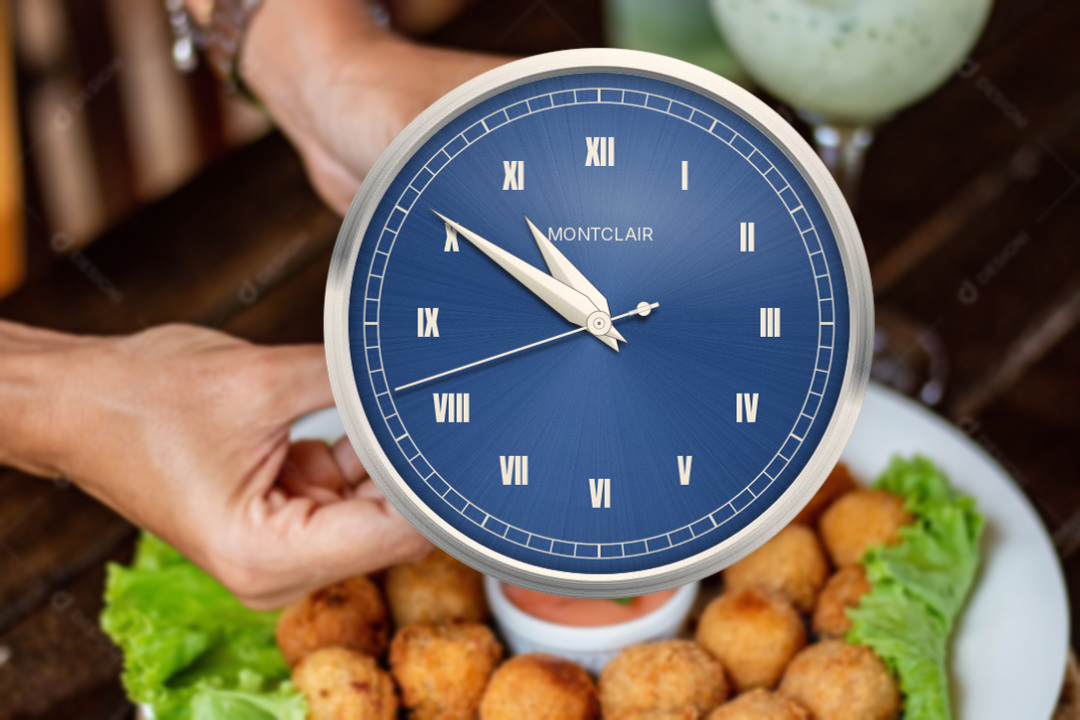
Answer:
**10:50:42**
